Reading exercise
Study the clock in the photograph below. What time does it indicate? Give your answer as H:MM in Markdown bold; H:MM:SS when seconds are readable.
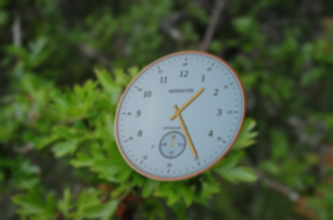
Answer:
**1:25**
